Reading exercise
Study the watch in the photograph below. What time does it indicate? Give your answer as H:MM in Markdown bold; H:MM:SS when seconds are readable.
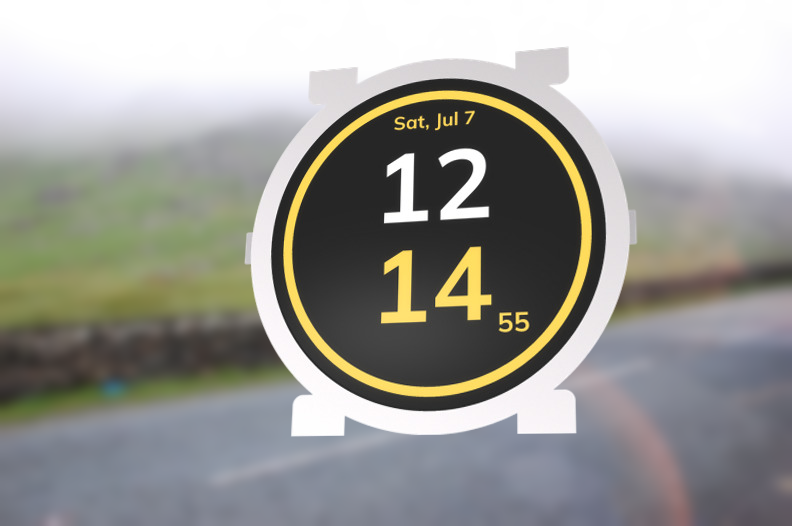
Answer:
**12:14:55**
